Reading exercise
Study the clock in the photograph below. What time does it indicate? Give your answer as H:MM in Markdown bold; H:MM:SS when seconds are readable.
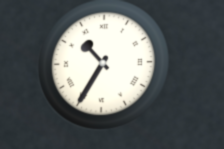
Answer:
**10:35**
